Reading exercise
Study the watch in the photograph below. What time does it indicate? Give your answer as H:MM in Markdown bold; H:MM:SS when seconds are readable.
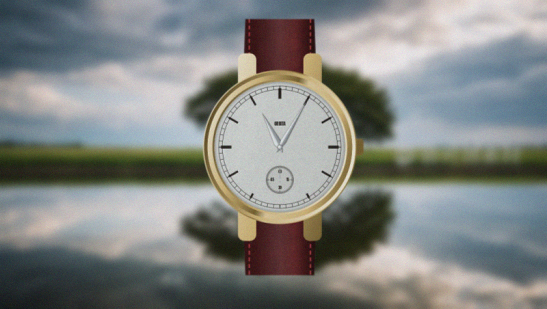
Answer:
**11:05**
